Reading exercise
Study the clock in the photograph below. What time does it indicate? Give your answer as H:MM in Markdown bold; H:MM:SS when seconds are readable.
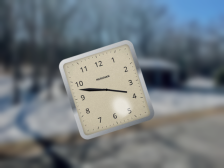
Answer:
**3:48**
